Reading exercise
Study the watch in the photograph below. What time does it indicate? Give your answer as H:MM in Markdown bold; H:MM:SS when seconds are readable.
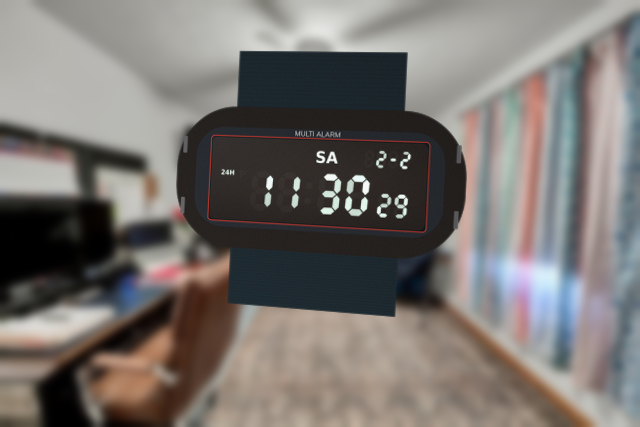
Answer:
**11:30:29**
